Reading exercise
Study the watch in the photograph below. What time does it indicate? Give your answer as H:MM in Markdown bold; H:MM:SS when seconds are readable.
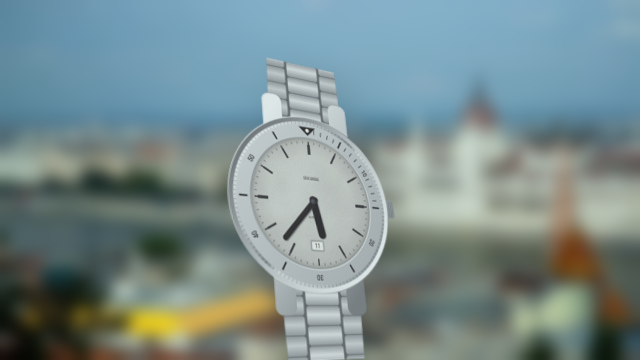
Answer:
**5:37**
